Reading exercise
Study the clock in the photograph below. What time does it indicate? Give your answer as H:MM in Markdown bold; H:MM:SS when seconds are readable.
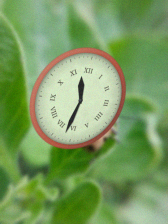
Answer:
**11:32**
